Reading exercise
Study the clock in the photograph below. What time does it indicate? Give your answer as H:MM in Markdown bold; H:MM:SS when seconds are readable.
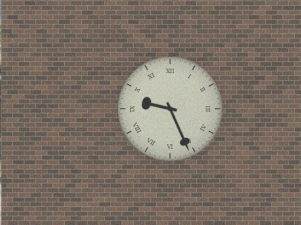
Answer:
**9:26**
